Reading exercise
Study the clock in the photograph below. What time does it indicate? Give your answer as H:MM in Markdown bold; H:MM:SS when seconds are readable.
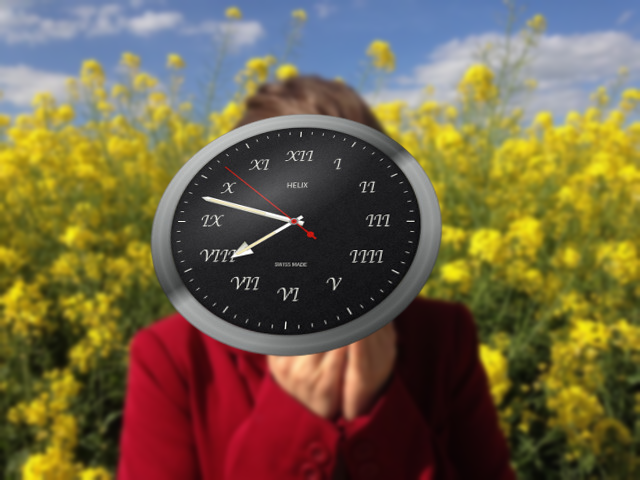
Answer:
**7:47:52**
